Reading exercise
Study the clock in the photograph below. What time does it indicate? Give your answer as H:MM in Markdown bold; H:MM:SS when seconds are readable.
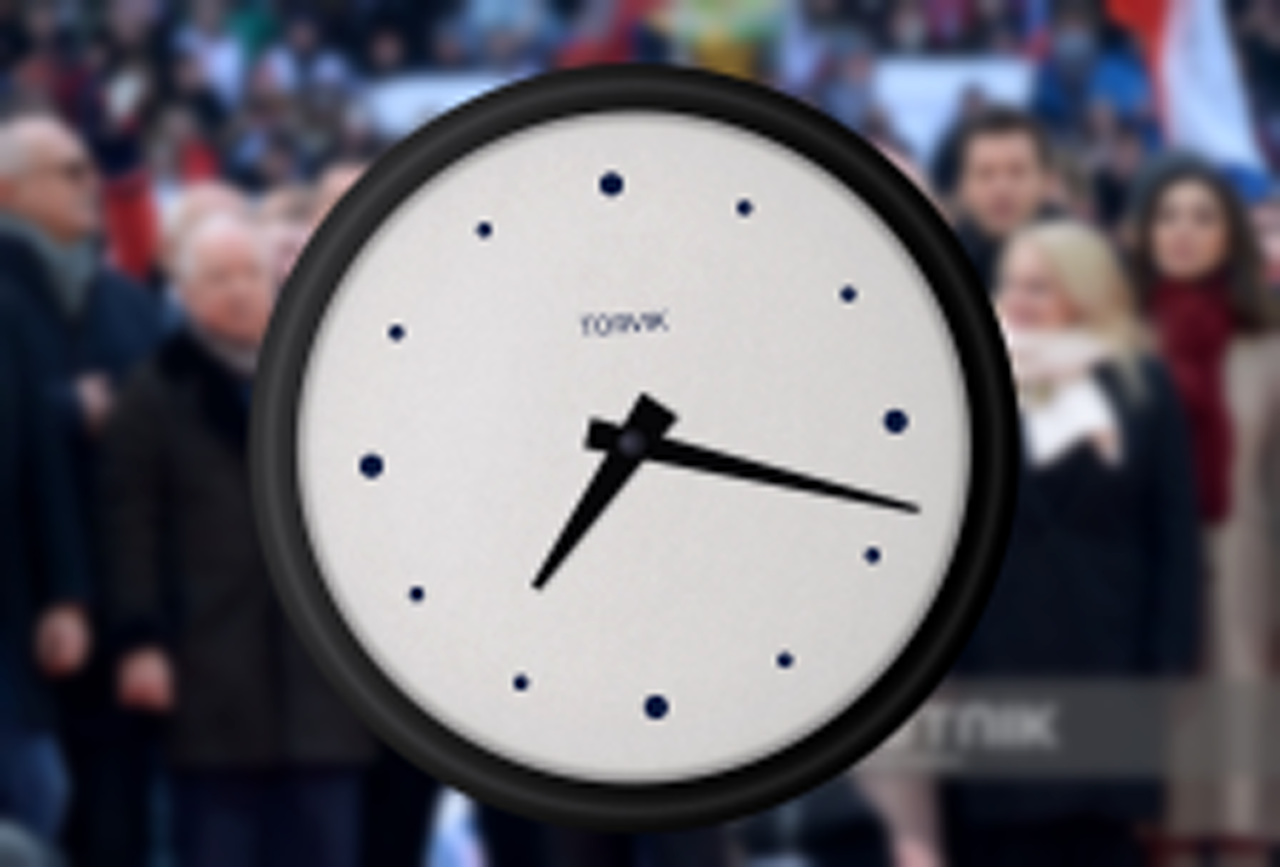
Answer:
**7:18**
